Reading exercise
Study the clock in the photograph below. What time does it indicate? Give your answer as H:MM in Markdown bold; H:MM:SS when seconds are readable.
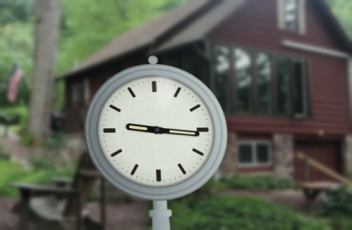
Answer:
**9:16**
